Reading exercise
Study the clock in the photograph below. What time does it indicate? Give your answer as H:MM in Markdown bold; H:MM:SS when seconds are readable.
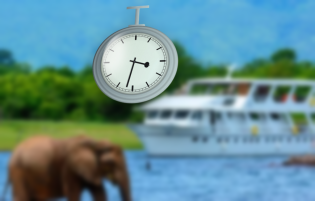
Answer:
**3:32**
